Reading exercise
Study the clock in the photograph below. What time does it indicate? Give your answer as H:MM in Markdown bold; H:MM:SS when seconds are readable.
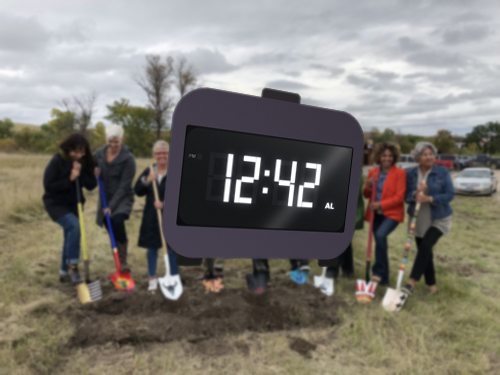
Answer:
**12:42**
